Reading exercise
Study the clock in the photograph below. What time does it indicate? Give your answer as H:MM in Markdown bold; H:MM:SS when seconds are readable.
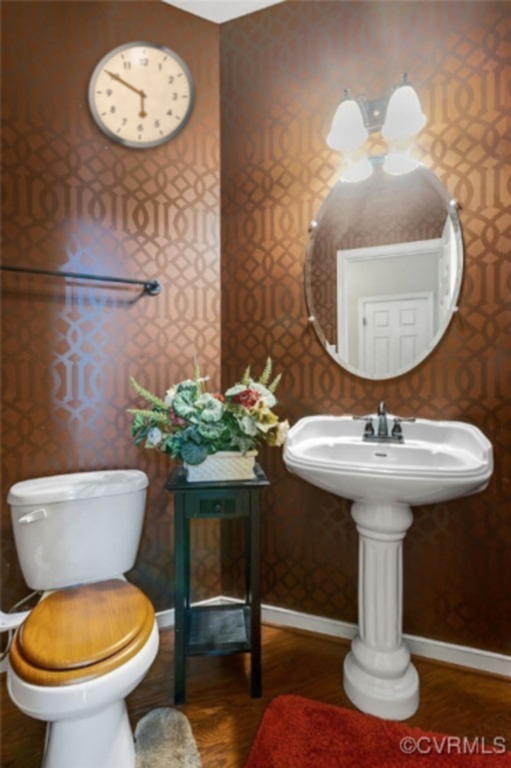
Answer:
**5:50**
